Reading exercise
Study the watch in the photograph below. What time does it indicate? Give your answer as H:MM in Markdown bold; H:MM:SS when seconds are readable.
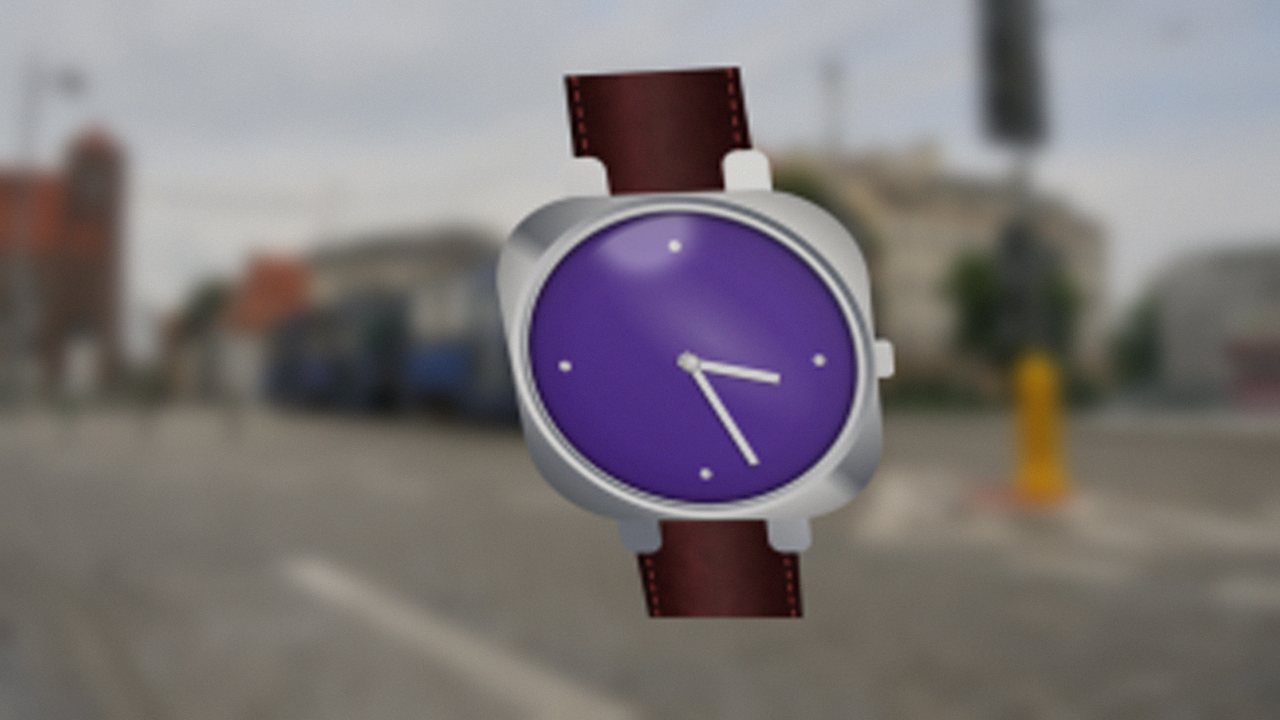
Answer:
**3:26**
